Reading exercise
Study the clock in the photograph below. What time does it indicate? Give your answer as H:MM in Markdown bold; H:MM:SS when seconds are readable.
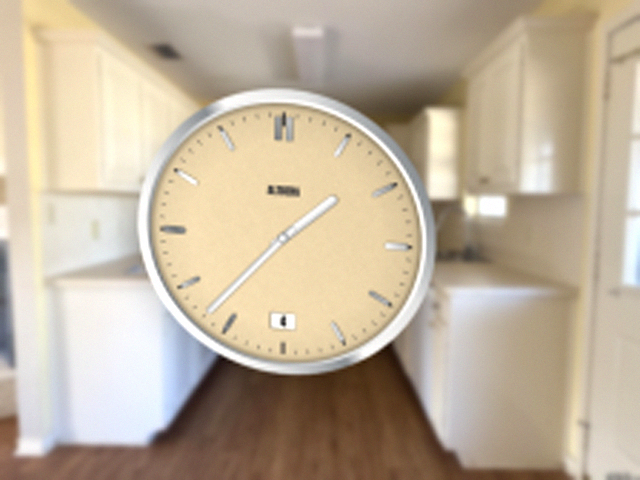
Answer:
**1:37**
